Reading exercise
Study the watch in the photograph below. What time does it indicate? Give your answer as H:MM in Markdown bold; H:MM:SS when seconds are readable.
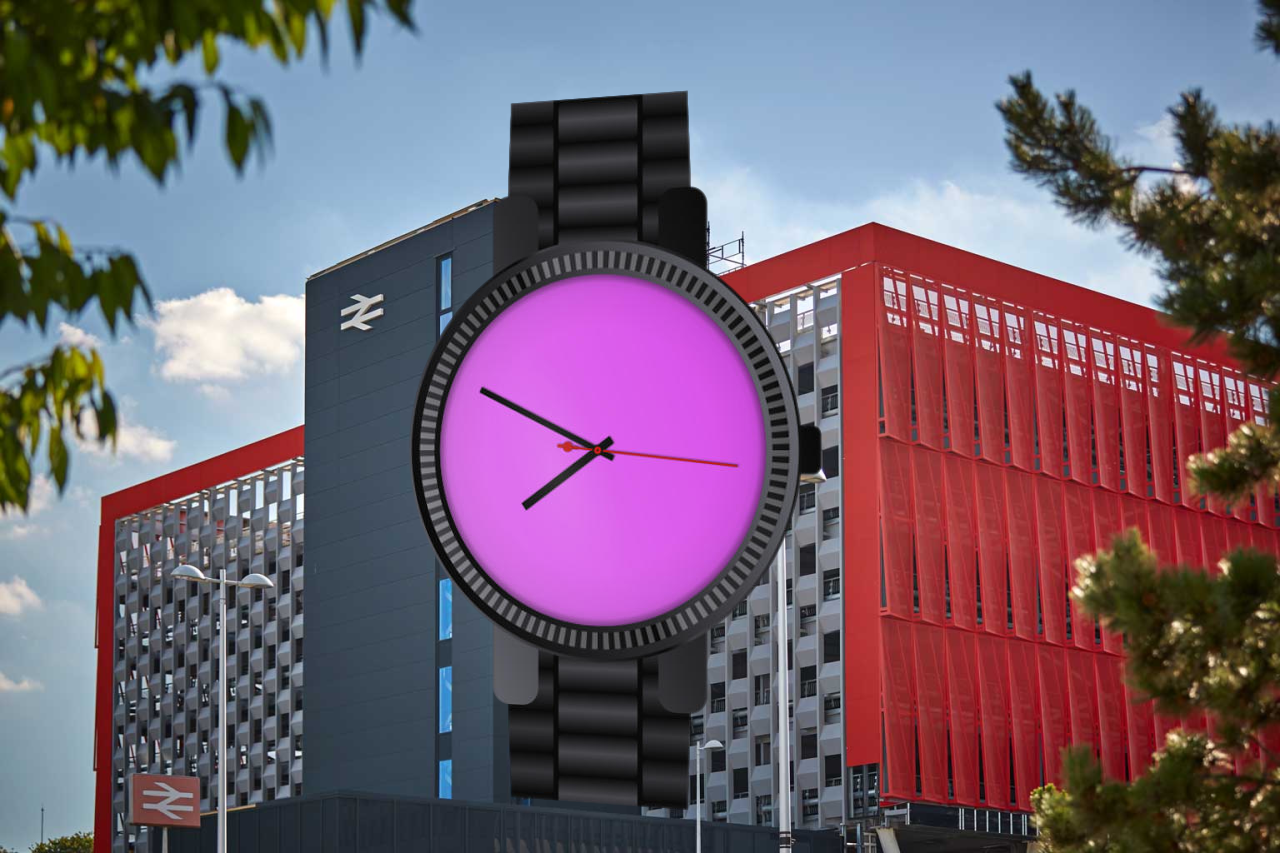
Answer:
**7:49:16**
